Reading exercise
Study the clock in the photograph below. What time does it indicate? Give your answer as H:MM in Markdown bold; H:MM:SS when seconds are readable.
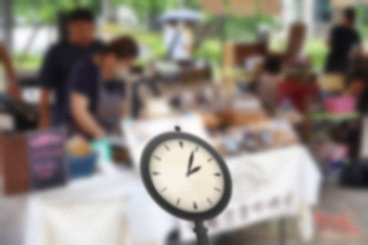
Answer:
**2:04**
